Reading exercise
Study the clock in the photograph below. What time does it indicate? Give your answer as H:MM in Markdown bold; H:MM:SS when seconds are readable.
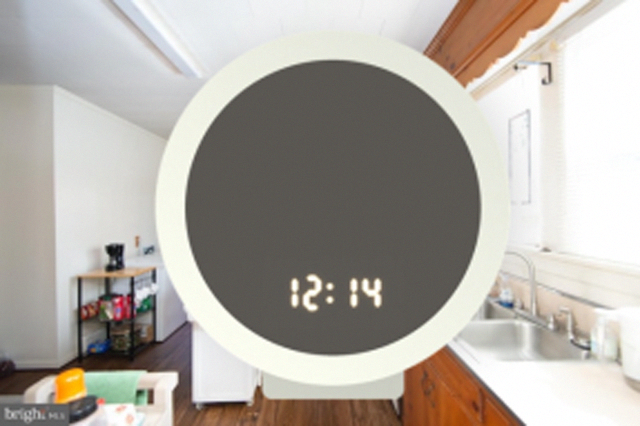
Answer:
**12:14**
